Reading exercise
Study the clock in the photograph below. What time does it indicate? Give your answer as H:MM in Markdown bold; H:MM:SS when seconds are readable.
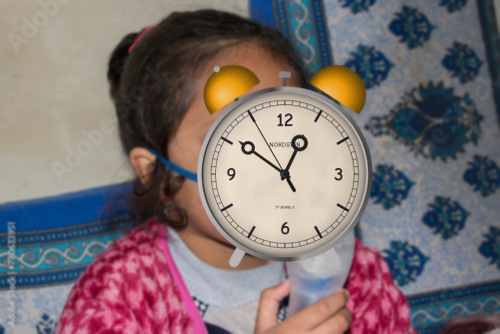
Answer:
**12:50:55**
